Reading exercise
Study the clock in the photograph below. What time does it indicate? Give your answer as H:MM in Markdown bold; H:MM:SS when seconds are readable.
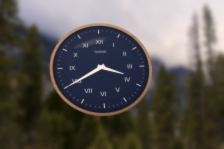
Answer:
**3:40**
